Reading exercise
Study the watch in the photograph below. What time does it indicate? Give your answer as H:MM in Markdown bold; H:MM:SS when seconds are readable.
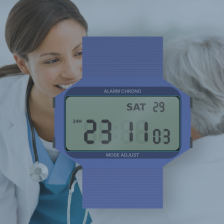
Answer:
**23:11:03**
